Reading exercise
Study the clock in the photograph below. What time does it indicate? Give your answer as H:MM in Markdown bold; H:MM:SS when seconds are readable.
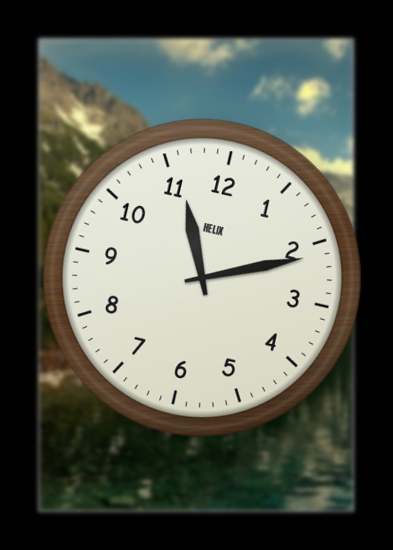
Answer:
**11:11**
